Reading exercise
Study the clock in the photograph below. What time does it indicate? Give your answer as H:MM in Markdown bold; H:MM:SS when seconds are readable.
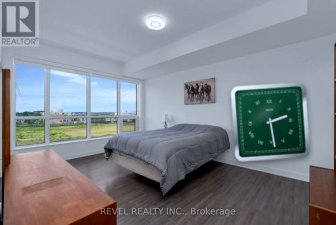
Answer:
**2:29**
